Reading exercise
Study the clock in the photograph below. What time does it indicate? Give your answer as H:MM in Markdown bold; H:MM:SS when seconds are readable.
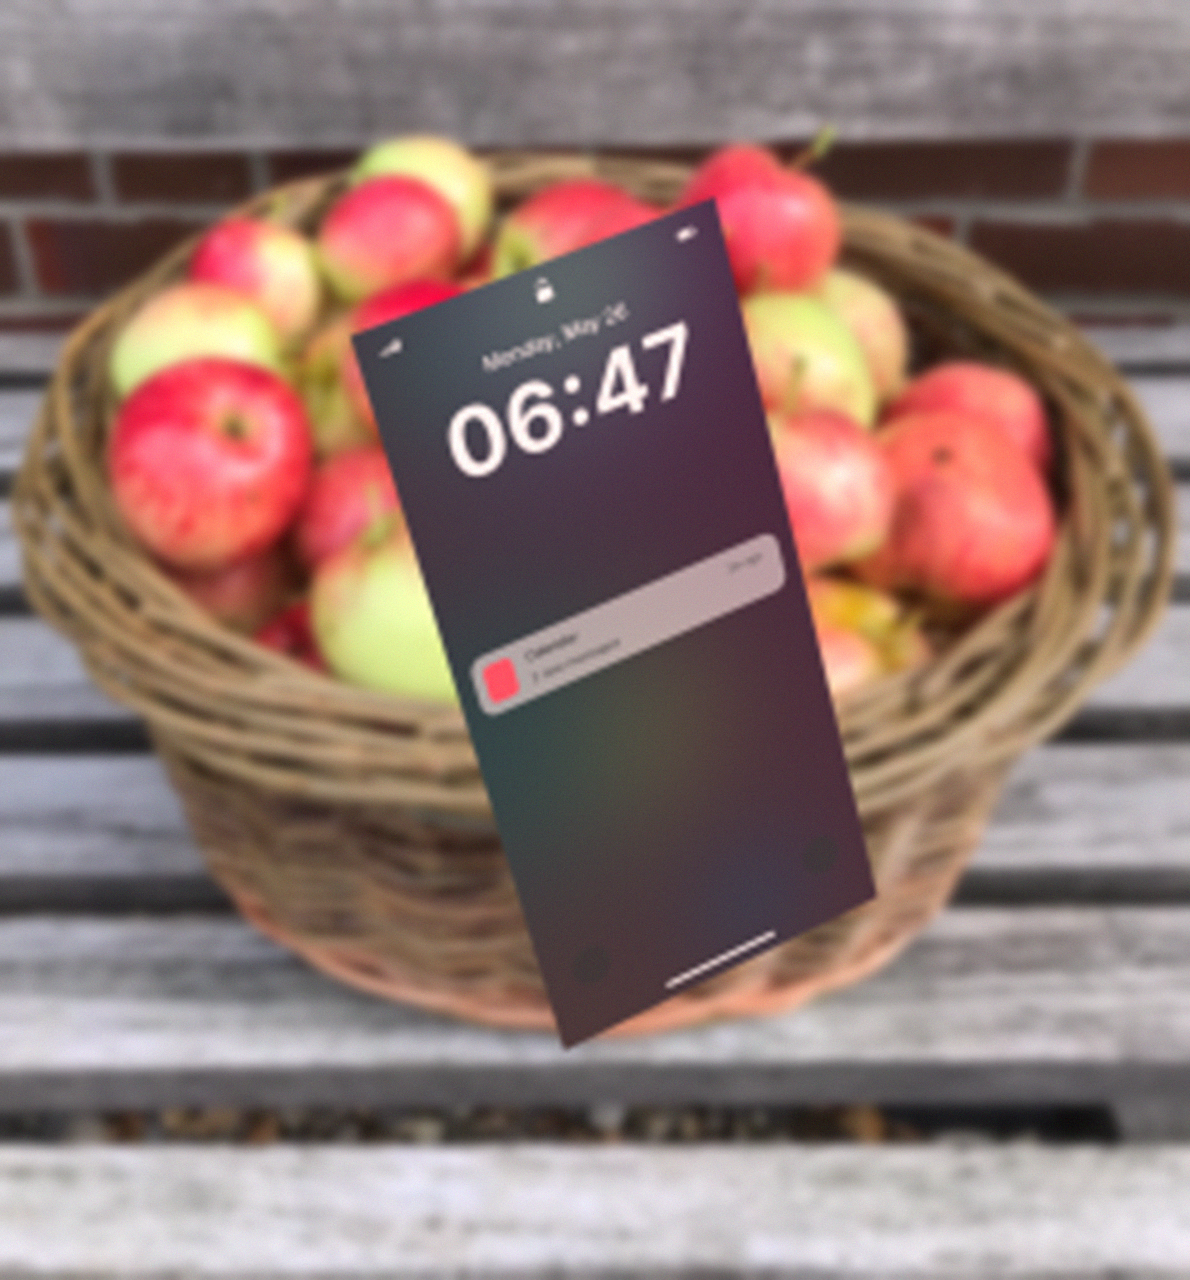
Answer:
**6:47**
